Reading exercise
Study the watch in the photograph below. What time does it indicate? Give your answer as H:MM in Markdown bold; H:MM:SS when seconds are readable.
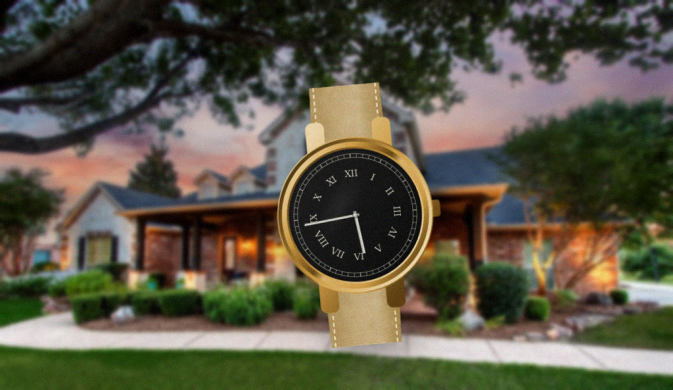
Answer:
**5:44**
